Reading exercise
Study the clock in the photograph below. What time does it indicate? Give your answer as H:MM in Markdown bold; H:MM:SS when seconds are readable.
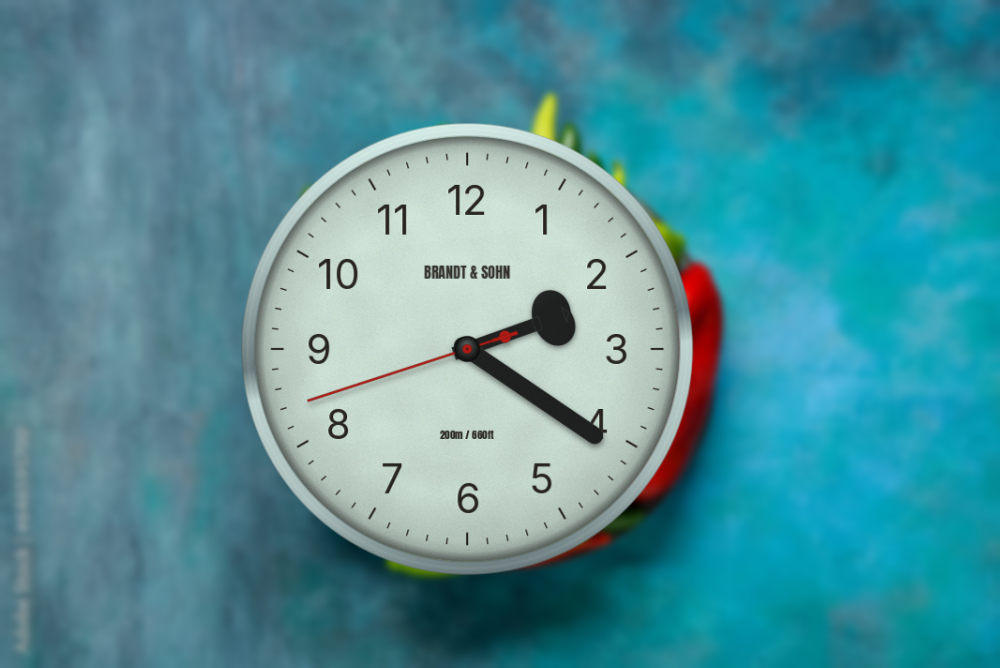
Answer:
**2:20:42**
